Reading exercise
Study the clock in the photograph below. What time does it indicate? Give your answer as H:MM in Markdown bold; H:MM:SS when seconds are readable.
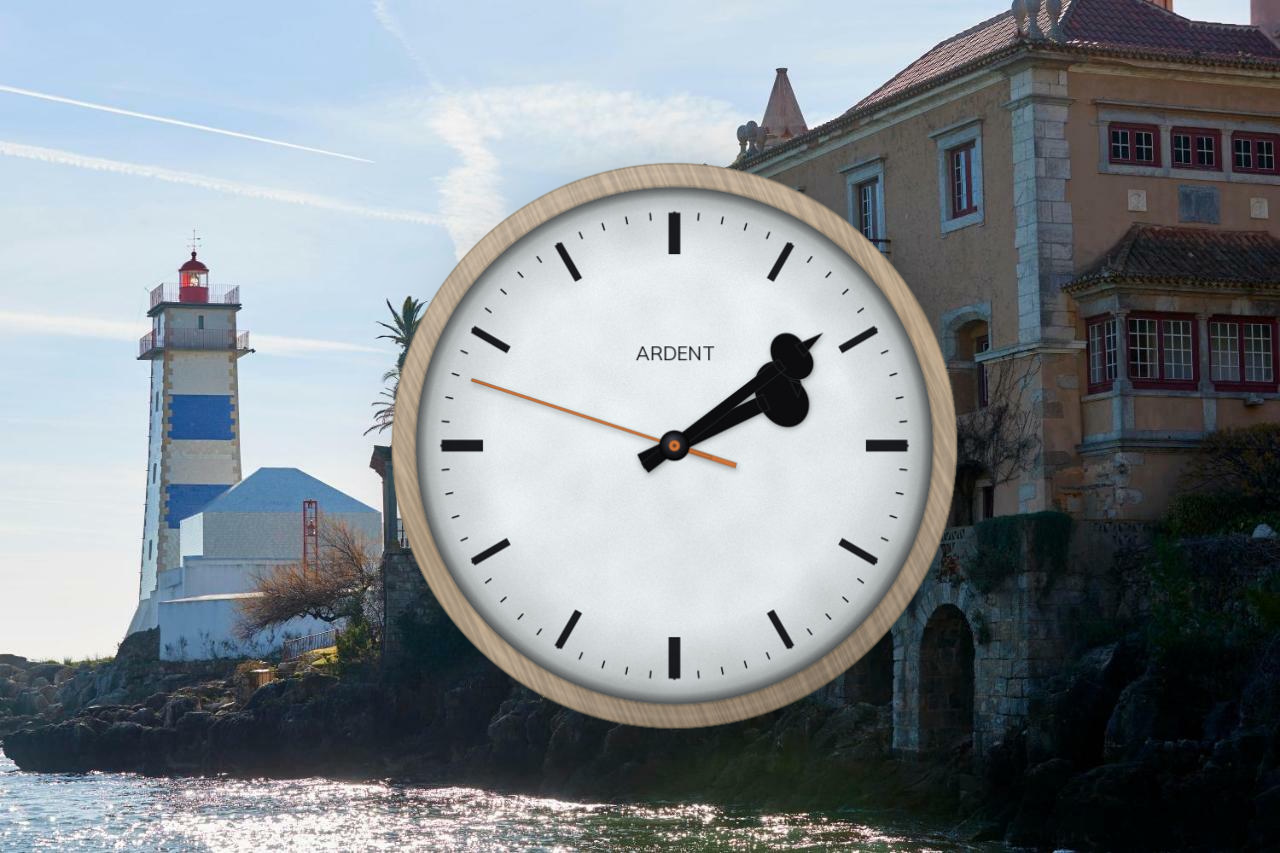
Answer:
**2:08:48**
